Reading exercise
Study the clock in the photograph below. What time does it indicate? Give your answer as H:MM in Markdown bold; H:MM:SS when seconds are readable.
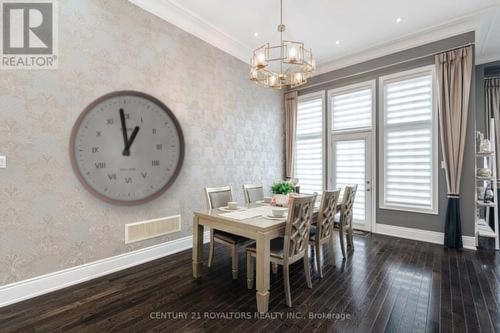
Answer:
**12:59**
